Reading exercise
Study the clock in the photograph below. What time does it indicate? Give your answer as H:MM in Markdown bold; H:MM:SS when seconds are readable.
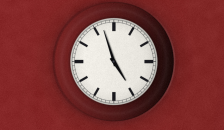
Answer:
**4:57**
